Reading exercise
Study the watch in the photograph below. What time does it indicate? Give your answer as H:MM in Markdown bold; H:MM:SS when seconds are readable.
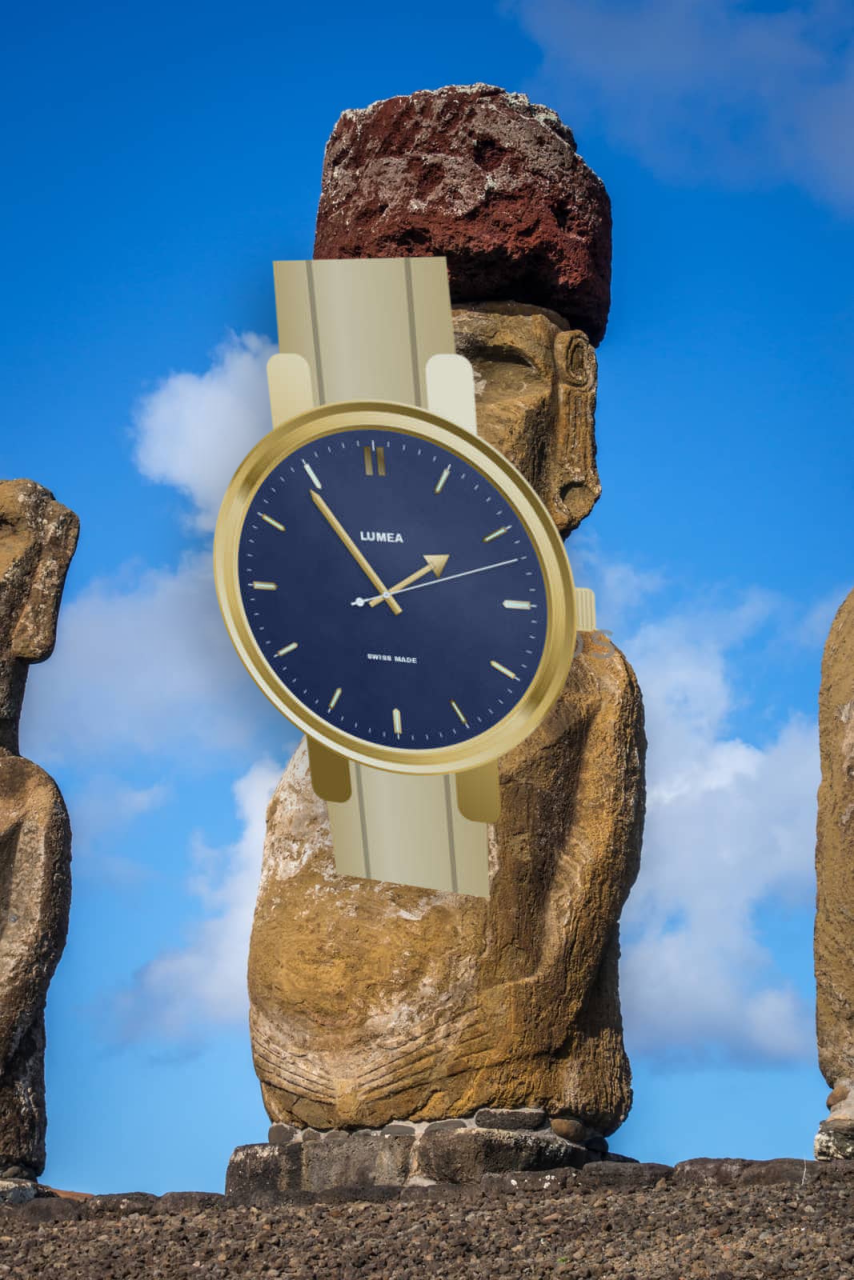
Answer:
**1:54:12**
